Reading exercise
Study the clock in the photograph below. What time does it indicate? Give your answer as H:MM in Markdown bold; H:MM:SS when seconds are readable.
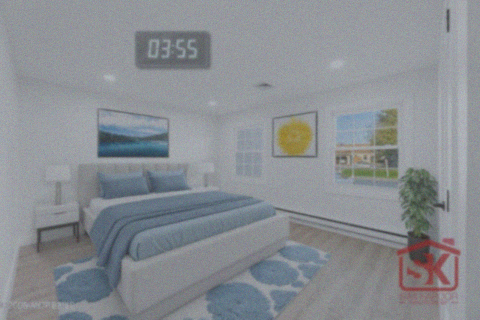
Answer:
**3:55**
